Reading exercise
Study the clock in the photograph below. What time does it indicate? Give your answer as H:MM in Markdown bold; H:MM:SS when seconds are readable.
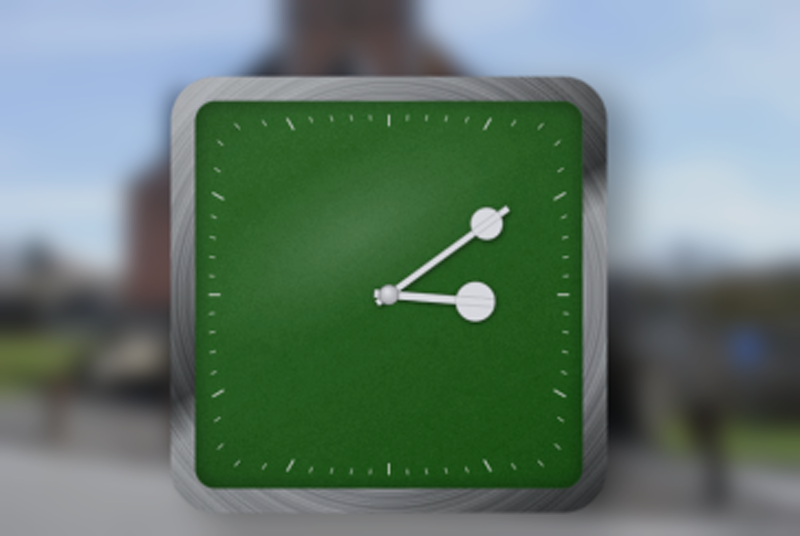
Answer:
**3:09**
